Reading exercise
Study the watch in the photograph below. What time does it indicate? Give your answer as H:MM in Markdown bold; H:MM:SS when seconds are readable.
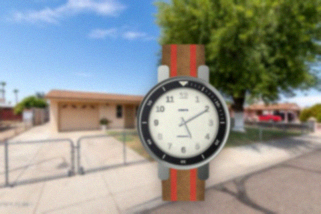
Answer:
**5:10**
